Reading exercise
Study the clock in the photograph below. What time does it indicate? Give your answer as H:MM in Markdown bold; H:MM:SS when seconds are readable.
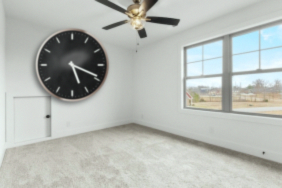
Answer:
**5:19**
